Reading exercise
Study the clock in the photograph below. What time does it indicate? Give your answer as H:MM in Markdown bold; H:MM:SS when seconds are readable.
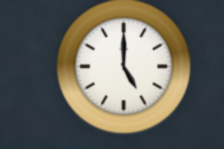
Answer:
**5:00**
